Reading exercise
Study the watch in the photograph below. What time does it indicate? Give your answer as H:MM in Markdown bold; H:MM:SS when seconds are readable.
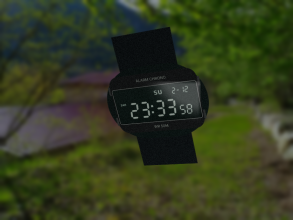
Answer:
**23:33:58**
